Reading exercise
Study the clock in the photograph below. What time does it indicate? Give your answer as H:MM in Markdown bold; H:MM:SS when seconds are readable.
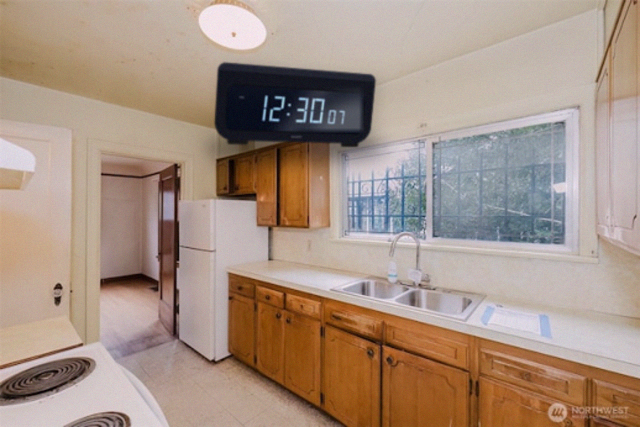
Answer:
**12:30:07**
